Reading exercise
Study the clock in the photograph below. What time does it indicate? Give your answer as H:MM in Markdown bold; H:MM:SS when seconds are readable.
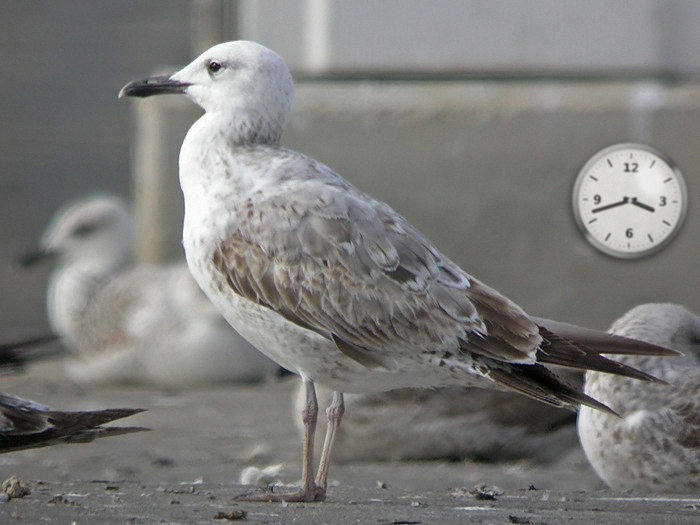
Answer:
**3:42**
